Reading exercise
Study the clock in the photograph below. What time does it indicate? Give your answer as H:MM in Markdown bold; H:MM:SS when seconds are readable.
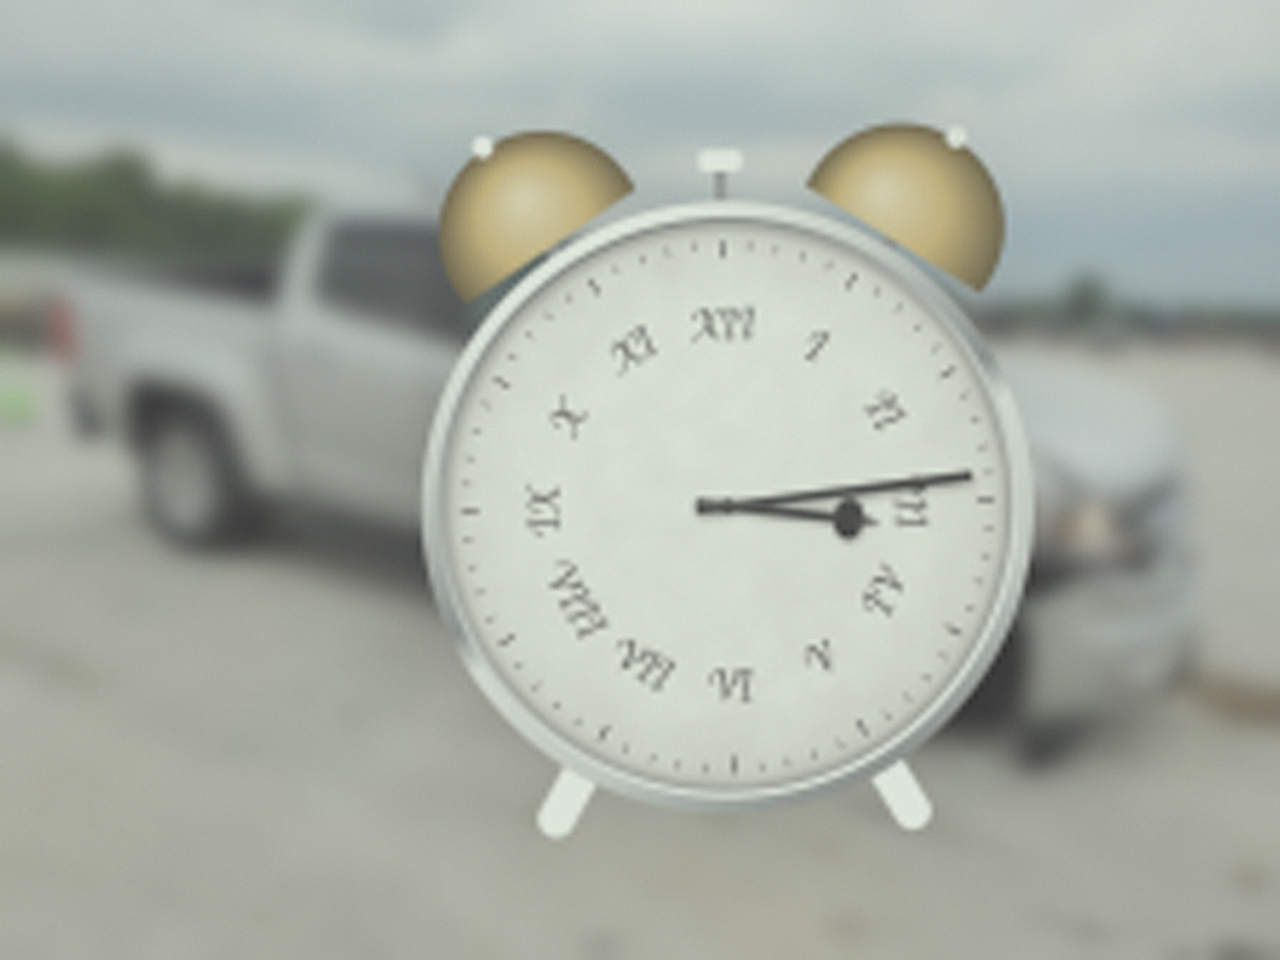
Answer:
**3:14**
